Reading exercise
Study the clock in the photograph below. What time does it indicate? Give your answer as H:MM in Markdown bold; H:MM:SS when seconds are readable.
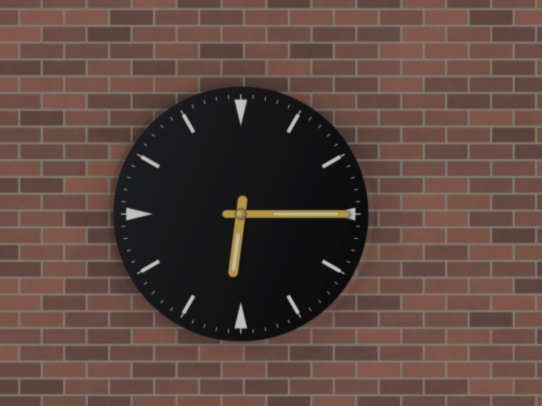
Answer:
**6:15**
